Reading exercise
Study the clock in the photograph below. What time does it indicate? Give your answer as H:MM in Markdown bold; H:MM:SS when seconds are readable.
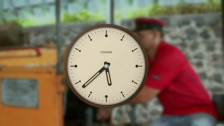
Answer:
**5:38**
